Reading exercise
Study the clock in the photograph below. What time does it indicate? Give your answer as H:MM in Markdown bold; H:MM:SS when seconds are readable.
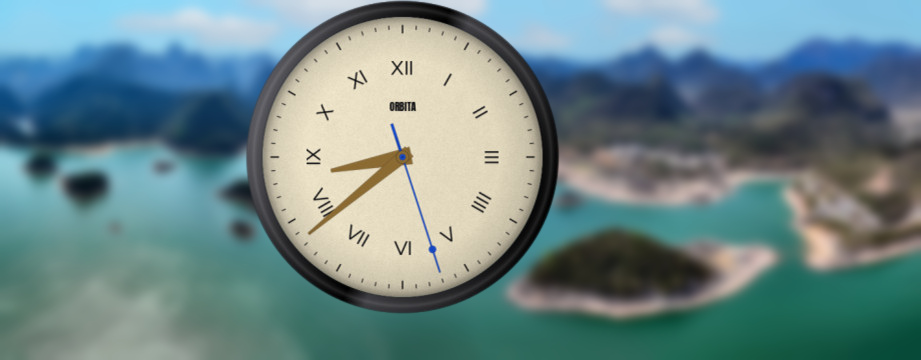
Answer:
**8:38:27**
